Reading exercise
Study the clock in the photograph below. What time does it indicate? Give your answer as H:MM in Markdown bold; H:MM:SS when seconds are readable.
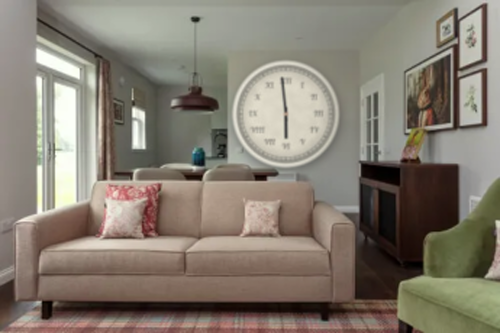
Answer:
**5:59**
